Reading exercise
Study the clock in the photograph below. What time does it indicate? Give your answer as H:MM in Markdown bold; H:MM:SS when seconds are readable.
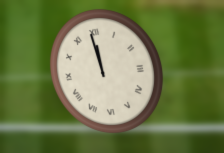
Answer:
**11:59**
